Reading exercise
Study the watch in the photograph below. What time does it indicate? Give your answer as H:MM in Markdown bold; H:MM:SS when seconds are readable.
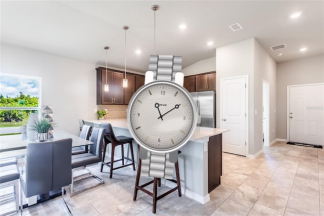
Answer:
**11:09**
